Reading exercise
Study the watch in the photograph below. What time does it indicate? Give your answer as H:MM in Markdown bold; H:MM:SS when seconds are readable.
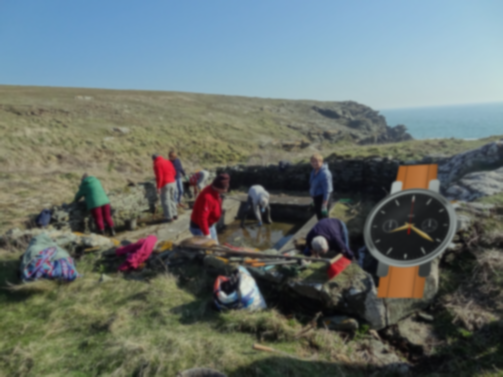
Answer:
**8:21**
